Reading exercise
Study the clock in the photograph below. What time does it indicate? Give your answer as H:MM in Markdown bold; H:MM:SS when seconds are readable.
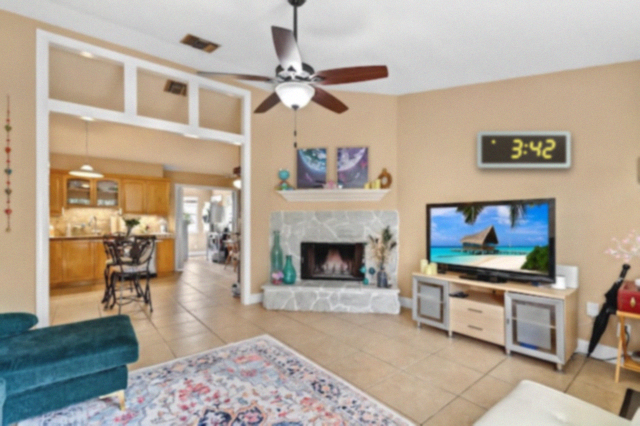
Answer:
**3:42**
